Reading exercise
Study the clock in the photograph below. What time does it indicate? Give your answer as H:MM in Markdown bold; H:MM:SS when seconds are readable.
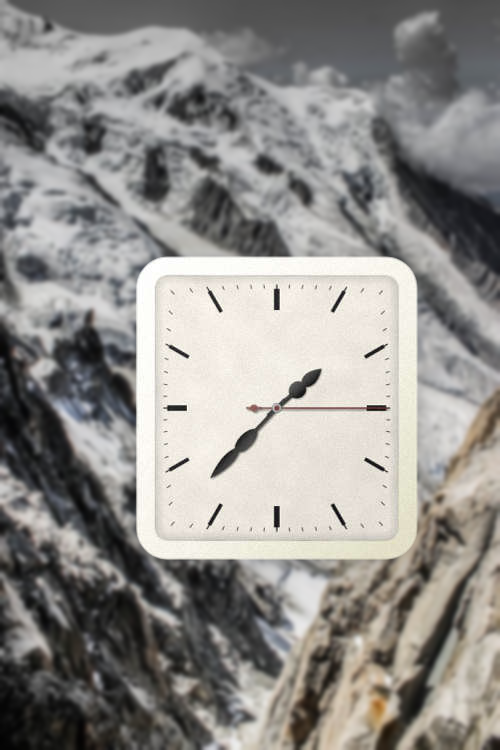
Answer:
**1:37:15**
